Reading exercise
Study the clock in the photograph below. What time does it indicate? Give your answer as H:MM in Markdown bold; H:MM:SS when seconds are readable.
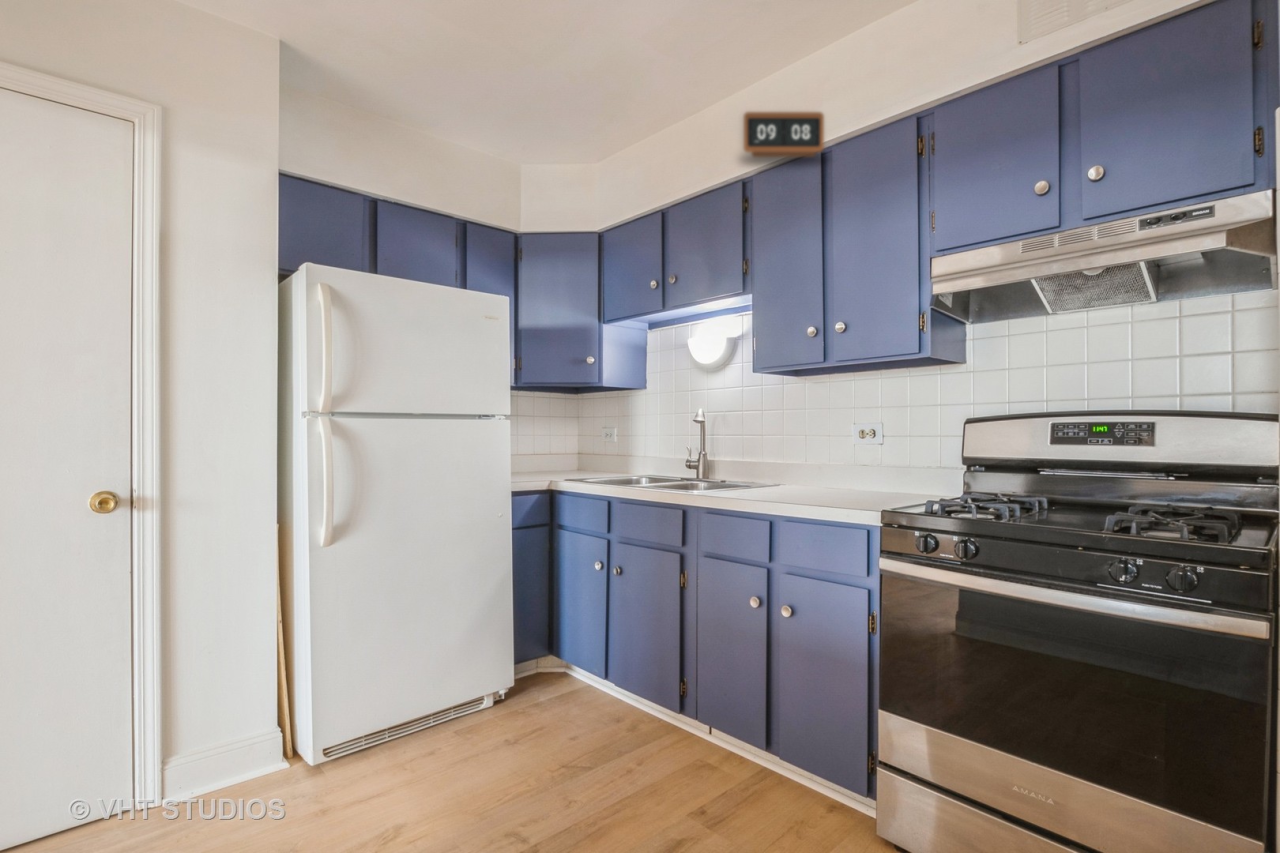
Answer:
**9:08**
